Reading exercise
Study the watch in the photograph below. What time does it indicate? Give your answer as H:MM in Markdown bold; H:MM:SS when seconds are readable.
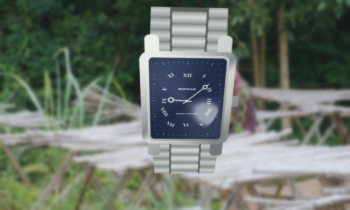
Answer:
**9:08**
